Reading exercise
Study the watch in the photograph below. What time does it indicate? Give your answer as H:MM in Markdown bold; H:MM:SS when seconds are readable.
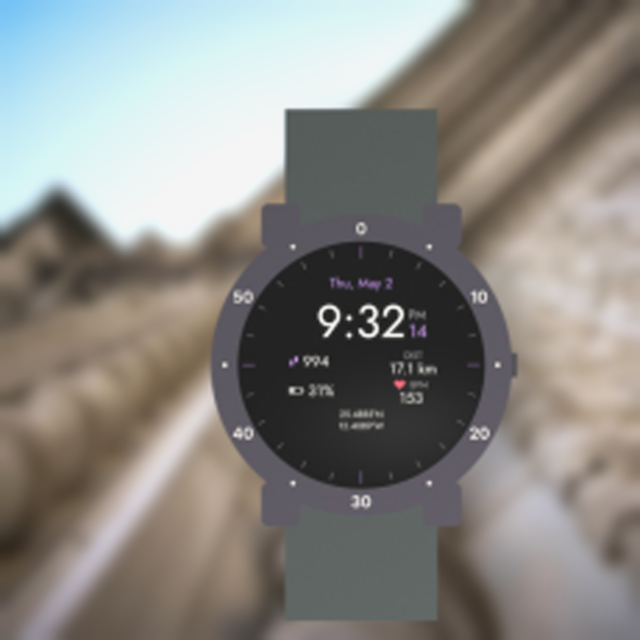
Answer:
**9:32**
